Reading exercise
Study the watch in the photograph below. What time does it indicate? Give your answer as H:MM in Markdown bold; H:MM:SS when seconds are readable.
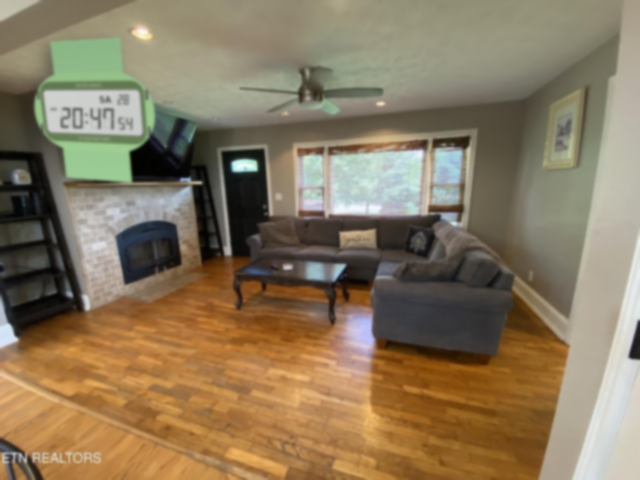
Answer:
**20:47**
